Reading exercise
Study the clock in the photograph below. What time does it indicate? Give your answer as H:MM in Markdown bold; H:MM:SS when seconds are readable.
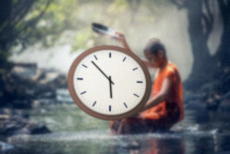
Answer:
**5:53**
